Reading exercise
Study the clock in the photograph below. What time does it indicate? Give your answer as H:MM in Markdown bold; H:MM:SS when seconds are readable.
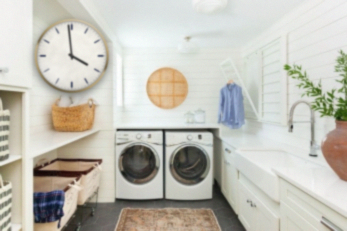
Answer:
**3:59**
